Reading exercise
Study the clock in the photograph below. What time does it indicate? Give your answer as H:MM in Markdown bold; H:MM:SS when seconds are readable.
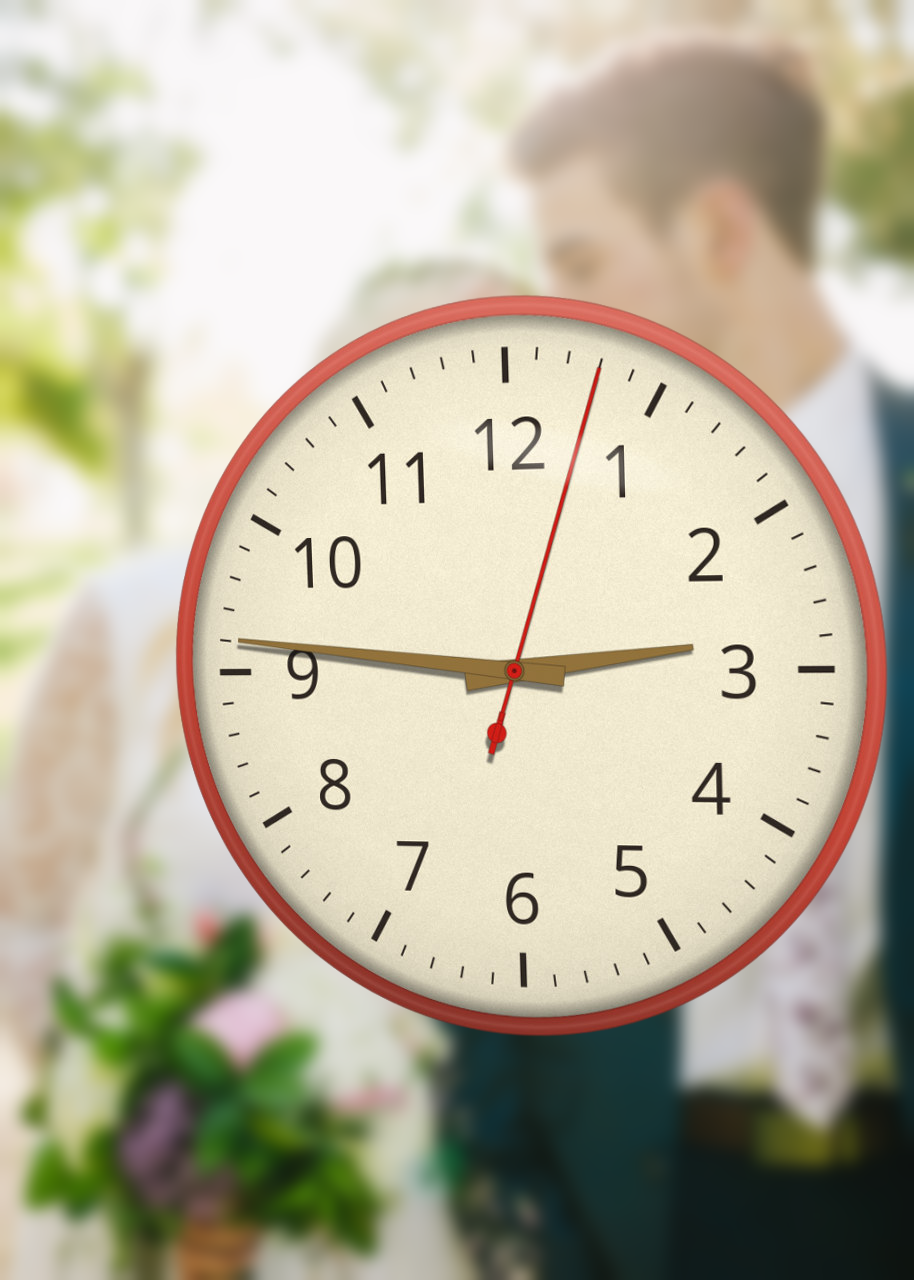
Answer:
**2:46:03**
